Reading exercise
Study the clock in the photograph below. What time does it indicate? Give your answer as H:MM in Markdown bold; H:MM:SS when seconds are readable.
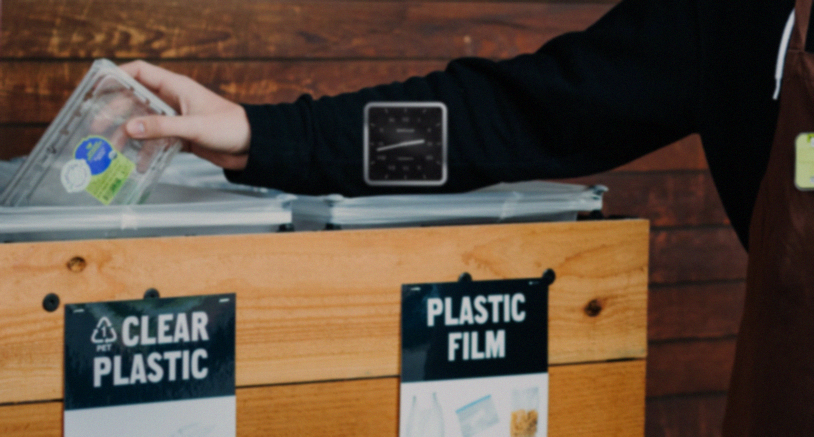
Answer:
**2:43**
